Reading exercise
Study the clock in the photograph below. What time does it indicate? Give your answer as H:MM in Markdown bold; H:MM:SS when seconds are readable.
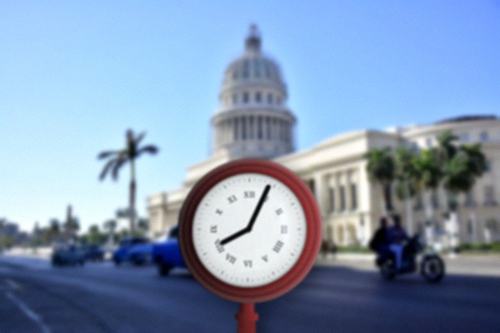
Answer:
**8:04**
